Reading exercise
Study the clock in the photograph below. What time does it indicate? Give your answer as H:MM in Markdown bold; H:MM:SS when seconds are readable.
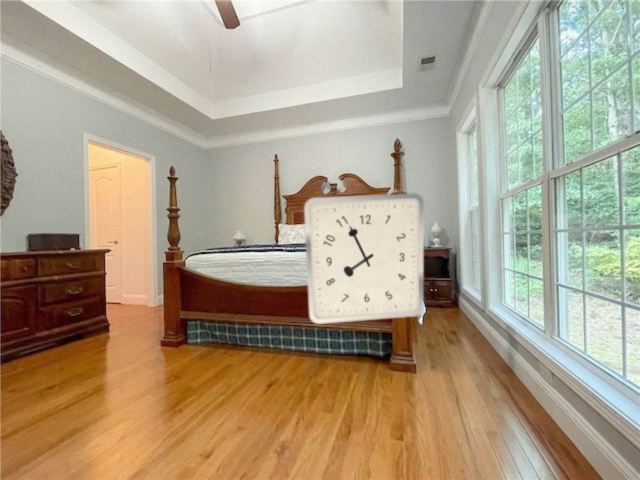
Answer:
**7:56**
